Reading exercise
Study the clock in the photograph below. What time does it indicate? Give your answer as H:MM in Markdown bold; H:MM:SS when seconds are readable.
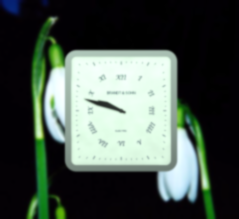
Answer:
**9:48**
